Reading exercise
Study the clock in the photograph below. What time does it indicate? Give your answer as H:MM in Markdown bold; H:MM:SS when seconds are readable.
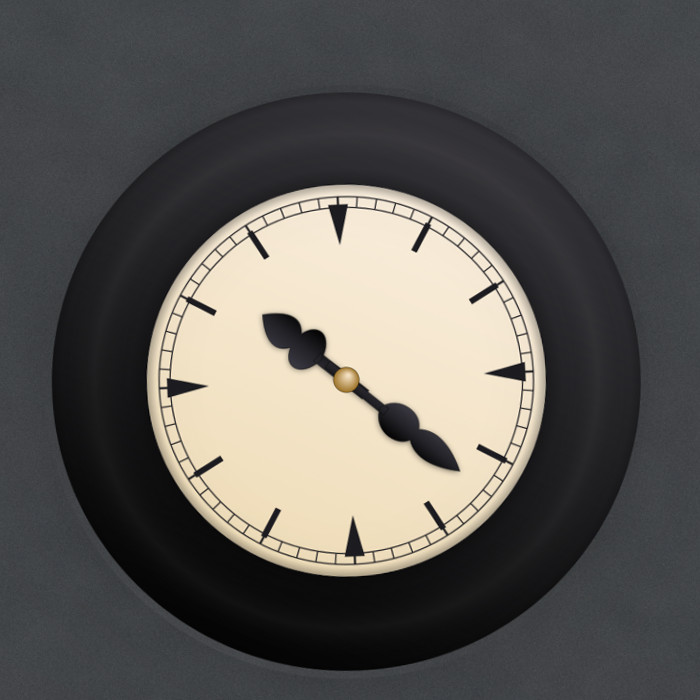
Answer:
**10:22**
